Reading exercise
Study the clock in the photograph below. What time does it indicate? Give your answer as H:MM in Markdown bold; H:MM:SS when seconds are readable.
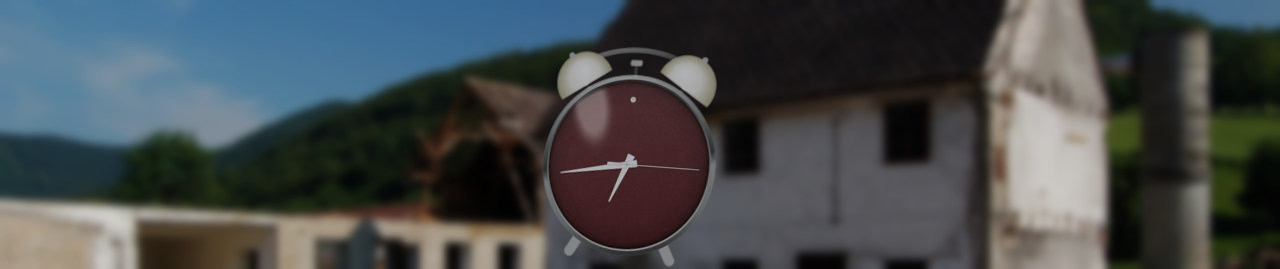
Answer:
**6:43:15**
